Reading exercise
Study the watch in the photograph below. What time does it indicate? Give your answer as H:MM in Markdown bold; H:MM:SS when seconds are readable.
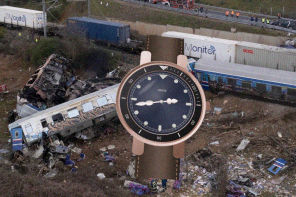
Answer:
**2:43**
